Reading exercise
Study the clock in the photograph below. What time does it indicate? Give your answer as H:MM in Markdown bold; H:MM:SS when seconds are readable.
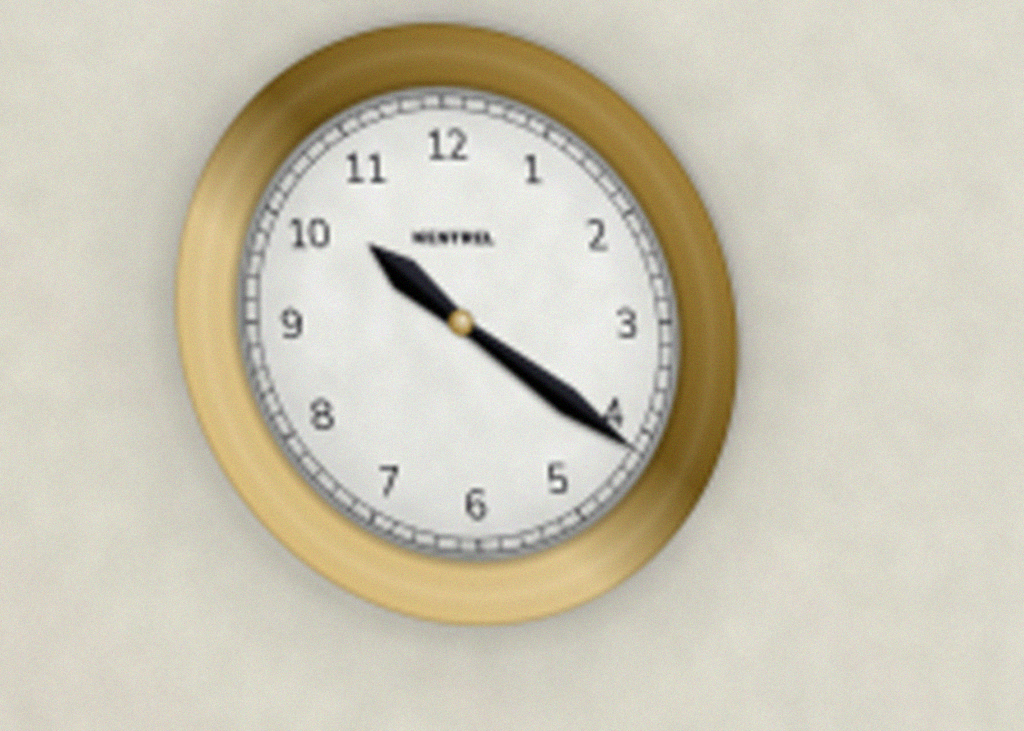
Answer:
**10:21**
